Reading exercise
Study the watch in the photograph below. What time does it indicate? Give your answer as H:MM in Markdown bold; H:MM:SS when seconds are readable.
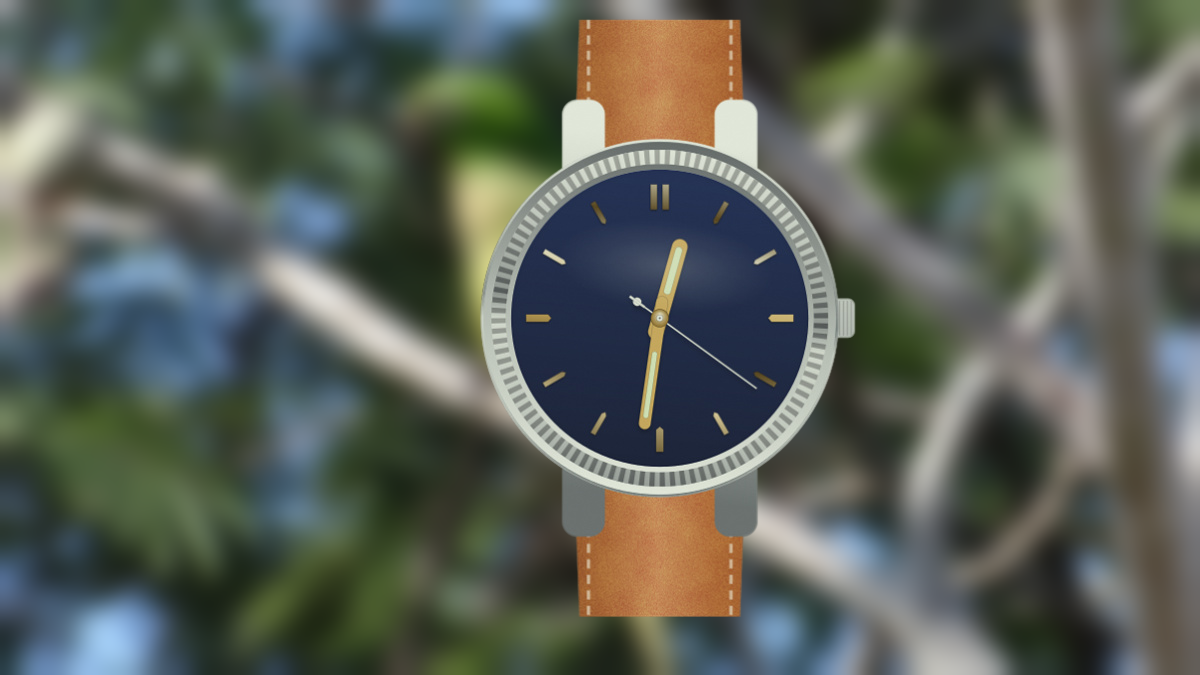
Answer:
**12:31:21**
